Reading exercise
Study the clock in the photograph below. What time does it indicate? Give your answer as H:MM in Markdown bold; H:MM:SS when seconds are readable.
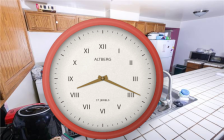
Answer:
**8:19**
